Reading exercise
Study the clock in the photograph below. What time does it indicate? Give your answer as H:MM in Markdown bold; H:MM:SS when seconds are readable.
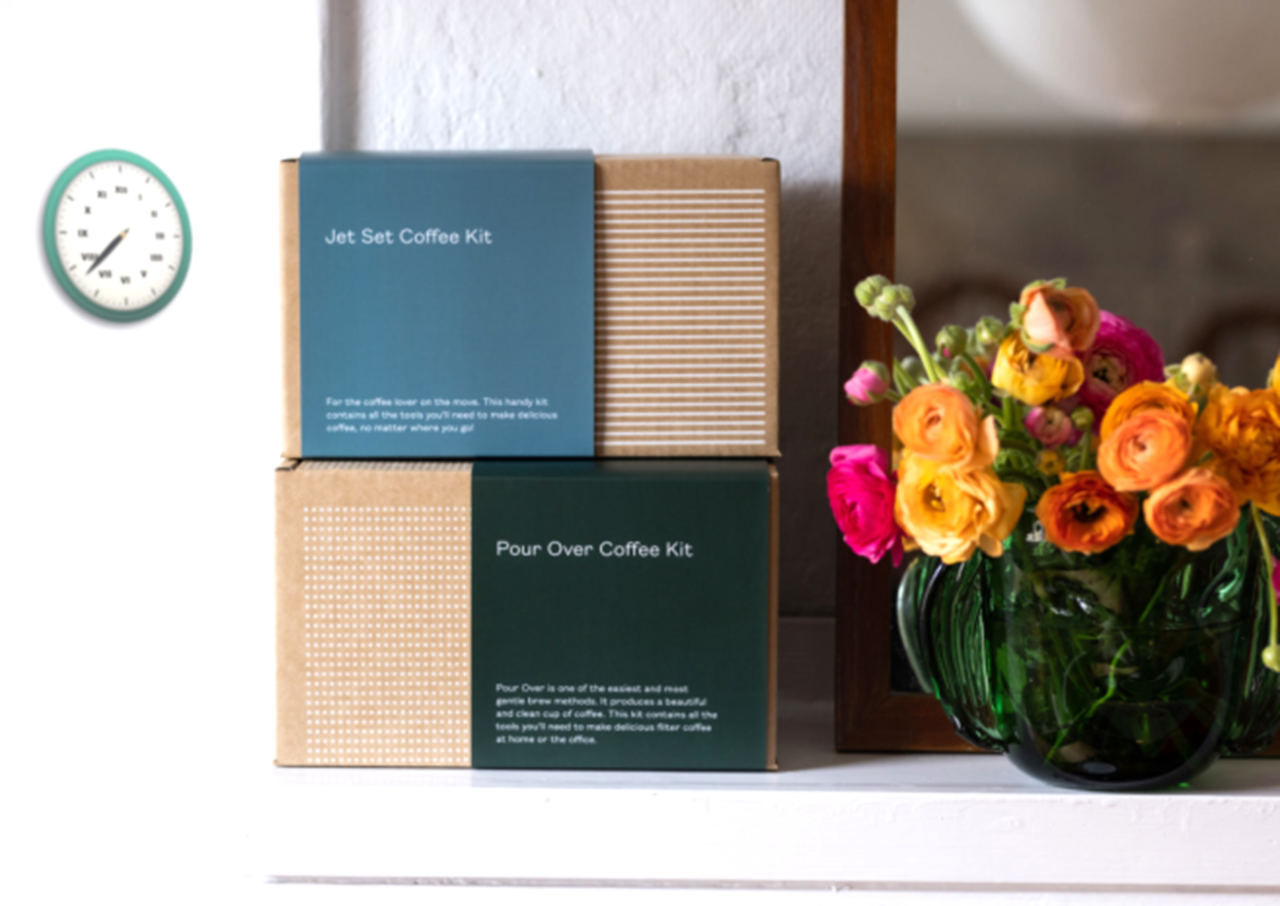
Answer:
**7:38**
